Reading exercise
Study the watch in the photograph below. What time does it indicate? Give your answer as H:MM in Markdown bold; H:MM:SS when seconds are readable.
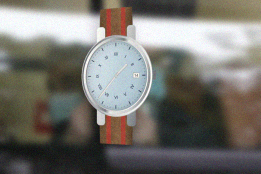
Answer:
**1:37**
